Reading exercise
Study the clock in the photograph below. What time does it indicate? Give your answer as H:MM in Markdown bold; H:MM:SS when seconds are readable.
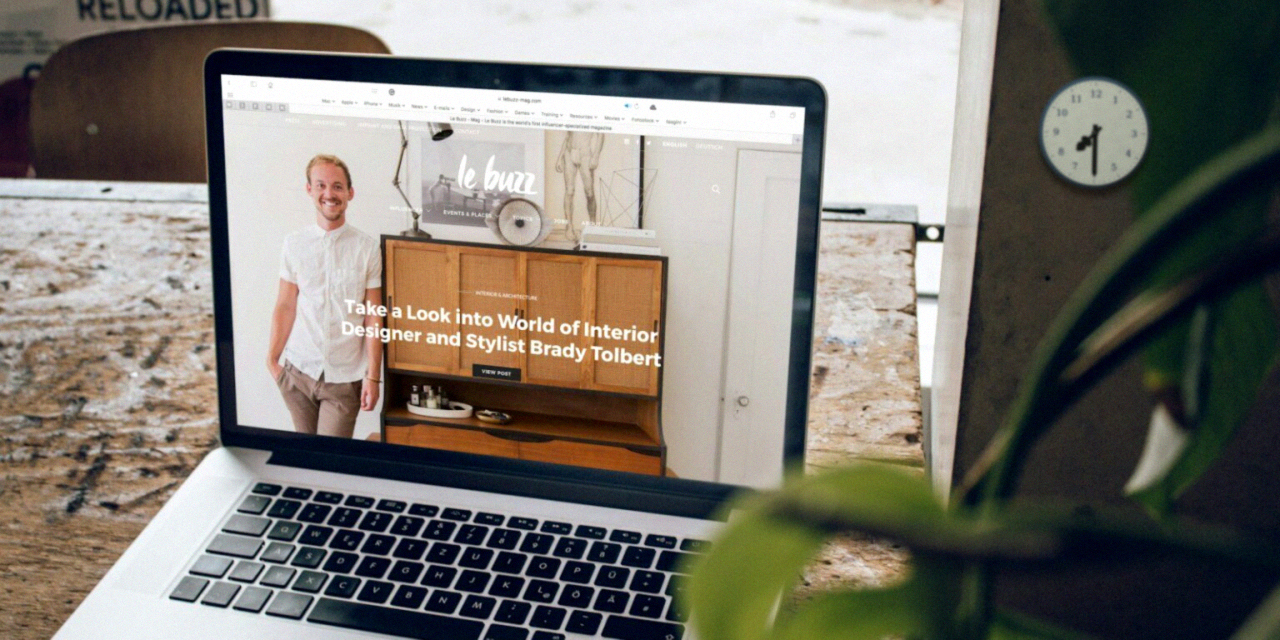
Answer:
**7:30**
